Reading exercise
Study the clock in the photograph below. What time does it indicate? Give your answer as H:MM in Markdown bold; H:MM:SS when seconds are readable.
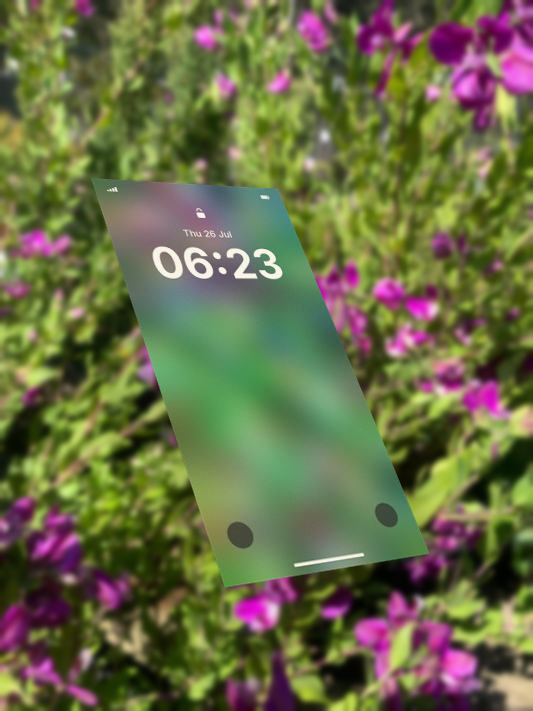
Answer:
**6:23**
